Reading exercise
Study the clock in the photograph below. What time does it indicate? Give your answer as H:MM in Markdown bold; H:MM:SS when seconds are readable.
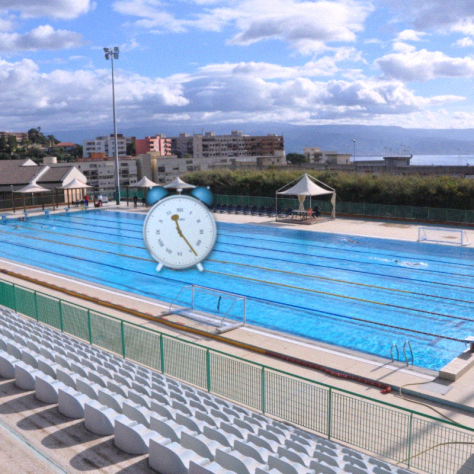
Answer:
**11:24**
